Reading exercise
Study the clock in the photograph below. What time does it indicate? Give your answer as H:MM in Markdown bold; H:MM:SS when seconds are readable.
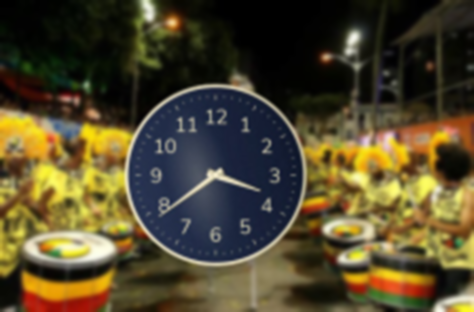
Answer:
**3:39**
